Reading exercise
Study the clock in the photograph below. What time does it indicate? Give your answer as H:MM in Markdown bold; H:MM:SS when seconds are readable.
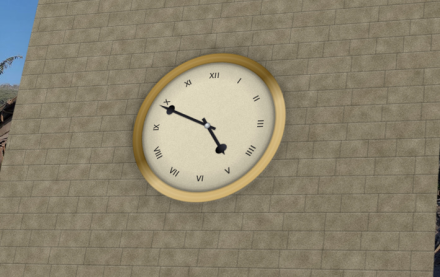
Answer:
**4:49**
